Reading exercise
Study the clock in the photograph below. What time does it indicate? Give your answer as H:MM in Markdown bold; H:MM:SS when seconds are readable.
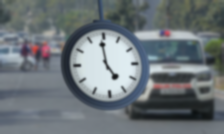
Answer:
**4:59**
